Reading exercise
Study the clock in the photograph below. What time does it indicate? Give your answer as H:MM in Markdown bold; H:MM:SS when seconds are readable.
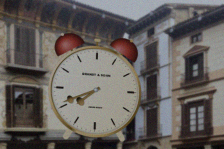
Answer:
**7:41**
